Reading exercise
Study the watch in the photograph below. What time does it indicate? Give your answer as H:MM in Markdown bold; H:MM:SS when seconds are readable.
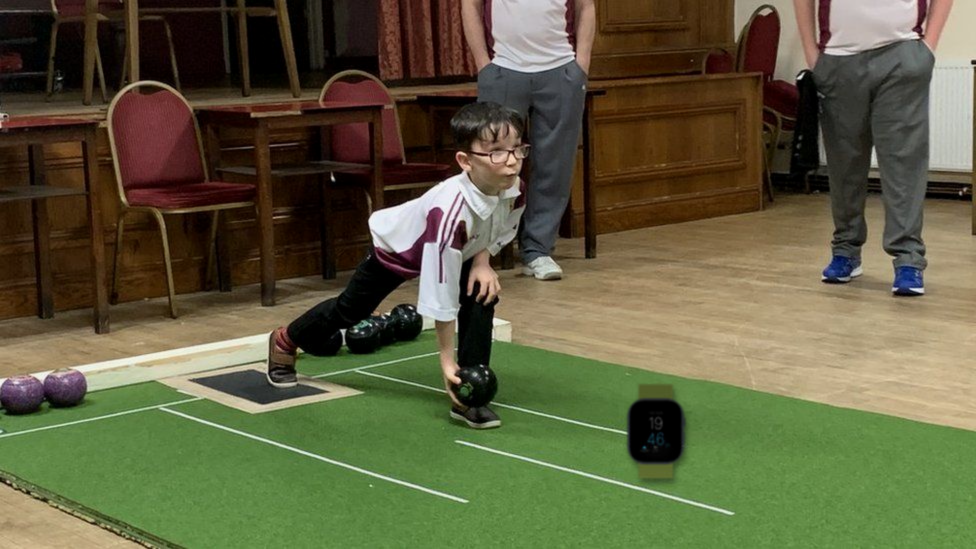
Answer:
**19:46**
